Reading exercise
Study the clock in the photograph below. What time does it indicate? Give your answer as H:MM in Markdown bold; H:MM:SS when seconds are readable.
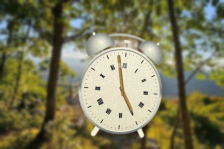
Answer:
**4:58**
